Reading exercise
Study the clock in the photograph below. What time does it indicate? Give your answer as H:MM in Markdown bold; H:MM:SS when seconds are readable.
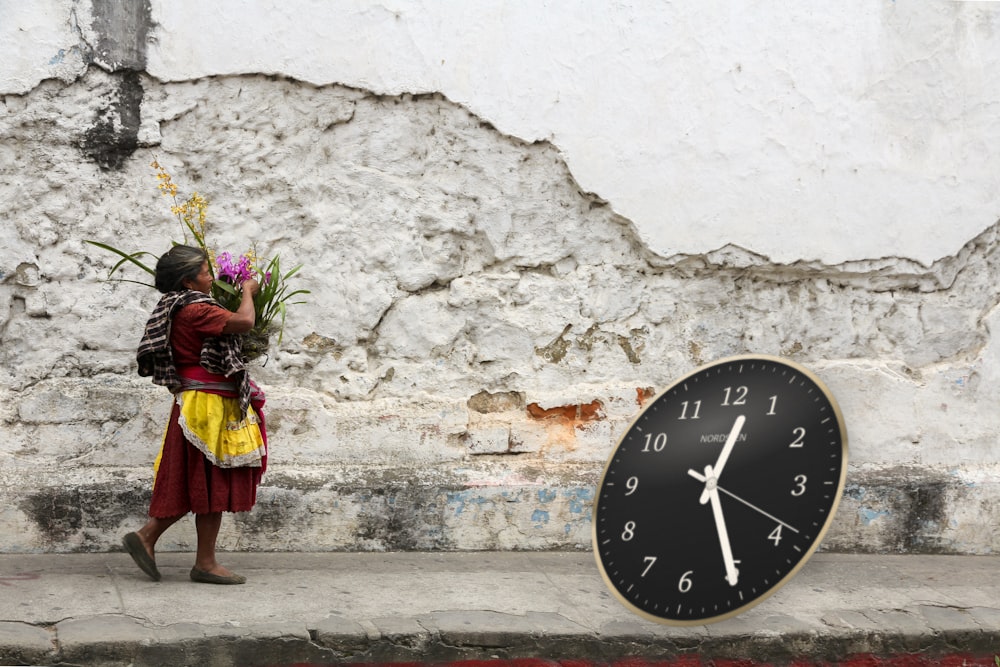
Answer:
**12:25:19**
